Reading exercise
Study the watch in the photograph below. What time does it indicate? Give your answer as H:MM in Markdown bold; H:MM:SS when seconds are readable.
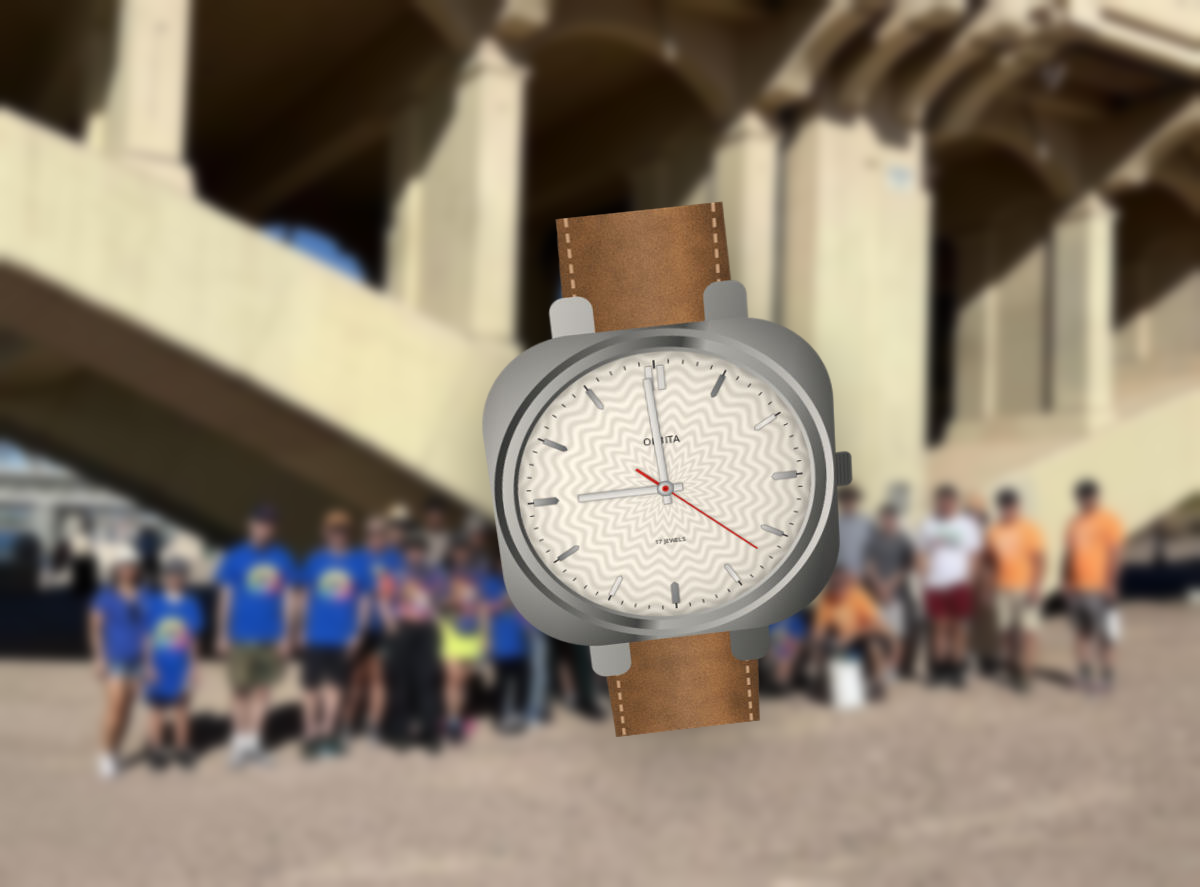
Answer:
**8:59:22**
